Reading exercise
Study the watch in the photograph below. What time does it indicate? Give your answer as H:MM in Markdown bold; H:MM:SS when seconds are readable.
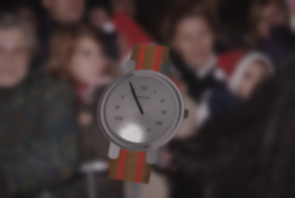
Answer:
**10:55**
